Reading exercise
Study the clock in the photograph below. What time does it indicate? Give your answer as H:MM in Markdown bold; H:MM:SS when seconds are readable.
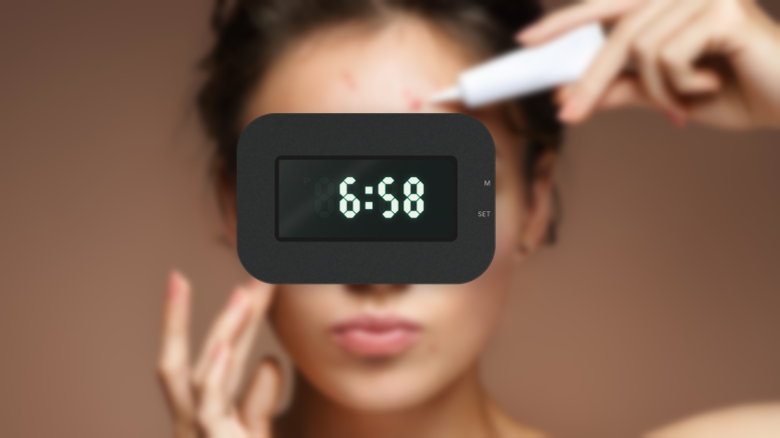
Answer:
**6:58**
